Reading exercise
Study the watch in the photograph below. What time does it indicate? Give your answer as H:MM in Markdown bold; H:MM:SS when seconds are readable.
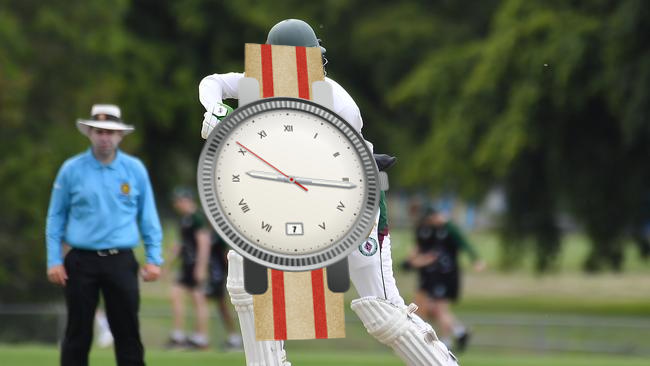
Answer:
**9:15:51**
